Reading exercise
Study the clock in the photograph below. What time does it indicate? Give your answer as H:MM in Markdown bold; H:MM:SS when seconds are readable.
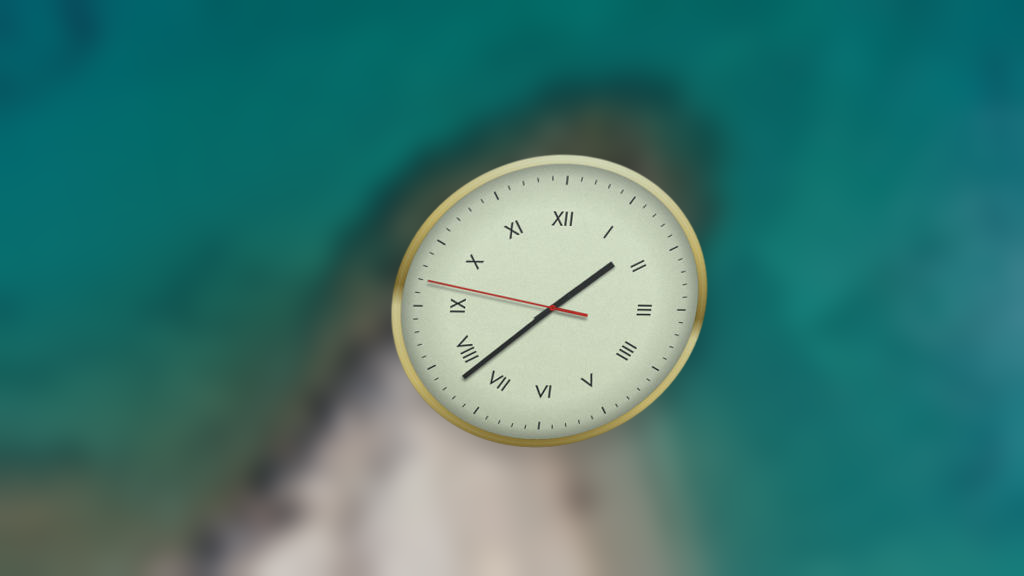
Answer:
**1:37:47**
